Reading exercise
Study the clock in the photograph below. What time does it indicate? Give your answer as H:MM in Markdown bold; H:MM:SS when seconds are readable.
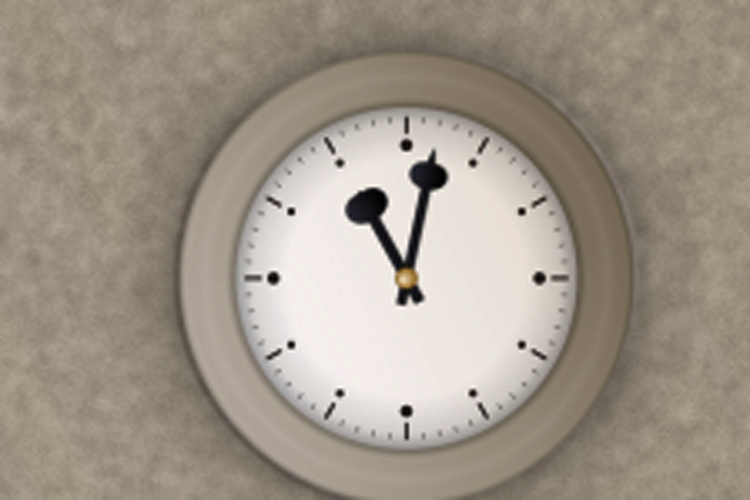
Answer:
**11:02**
